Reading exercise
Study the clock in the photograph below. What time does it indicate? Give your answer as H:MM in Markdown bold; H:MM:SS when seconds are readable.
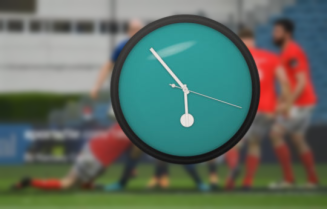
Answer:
**5:53:18**
